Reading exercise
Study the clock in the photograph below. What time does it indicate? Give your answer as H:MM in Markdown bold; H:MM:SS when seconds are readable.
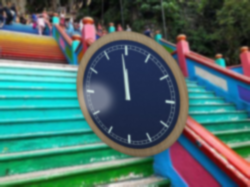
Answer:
**11:59**
